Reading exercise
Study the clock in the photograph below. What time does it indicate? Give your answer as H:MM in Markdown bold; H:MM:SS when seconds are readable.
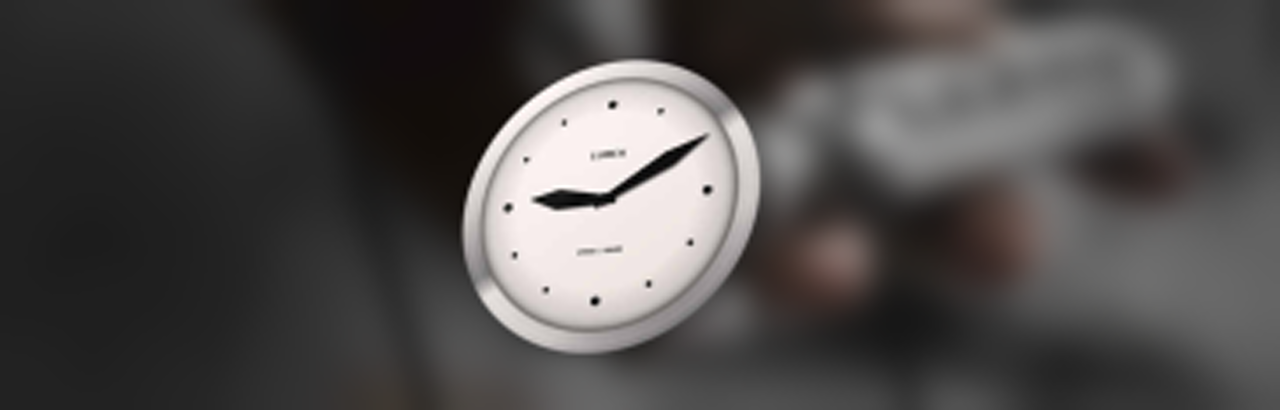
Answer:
**9:10**
